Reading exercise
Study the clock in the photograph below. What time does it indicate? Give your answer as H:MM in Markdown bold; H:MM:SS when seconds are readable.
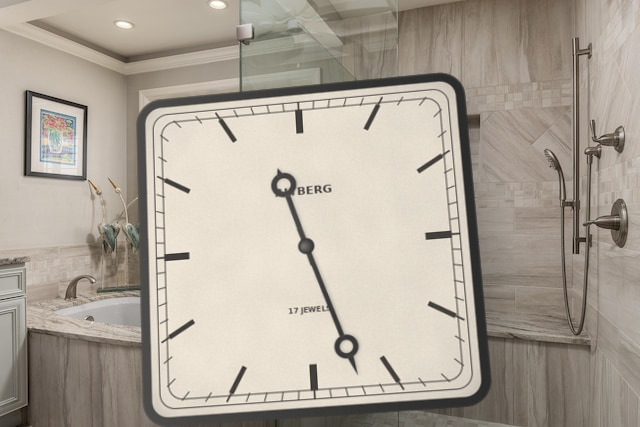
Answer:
**11:27**
